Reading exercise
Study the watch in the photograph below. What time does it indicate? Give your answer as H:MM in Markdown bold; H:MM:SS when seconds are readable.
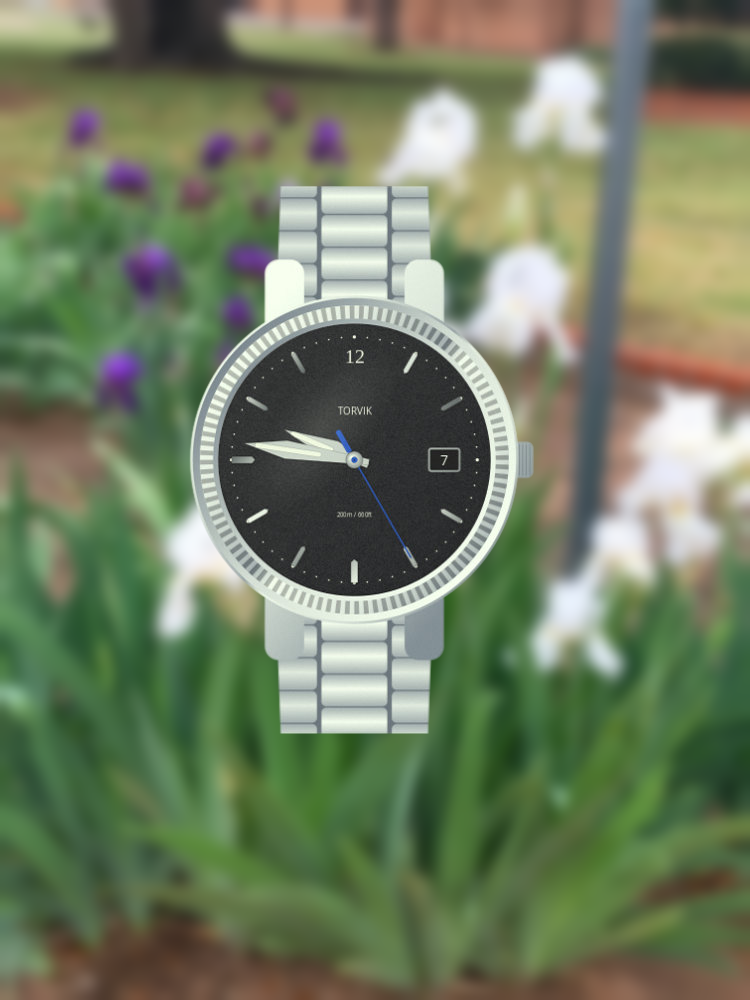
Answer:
**9:46:25**
